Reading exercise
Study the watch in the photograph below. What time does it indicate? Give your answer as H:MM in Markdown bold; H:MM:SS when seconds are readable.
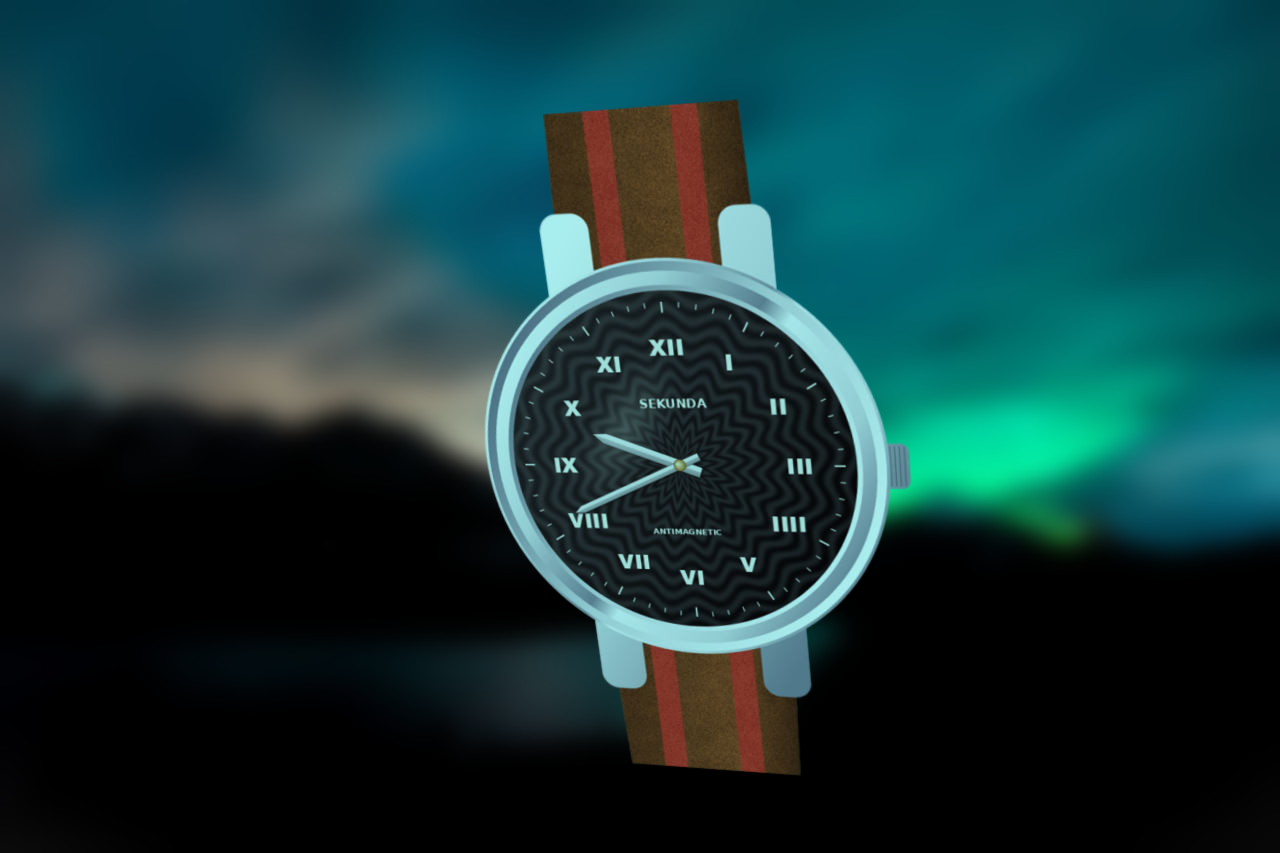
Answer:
**9:41**
